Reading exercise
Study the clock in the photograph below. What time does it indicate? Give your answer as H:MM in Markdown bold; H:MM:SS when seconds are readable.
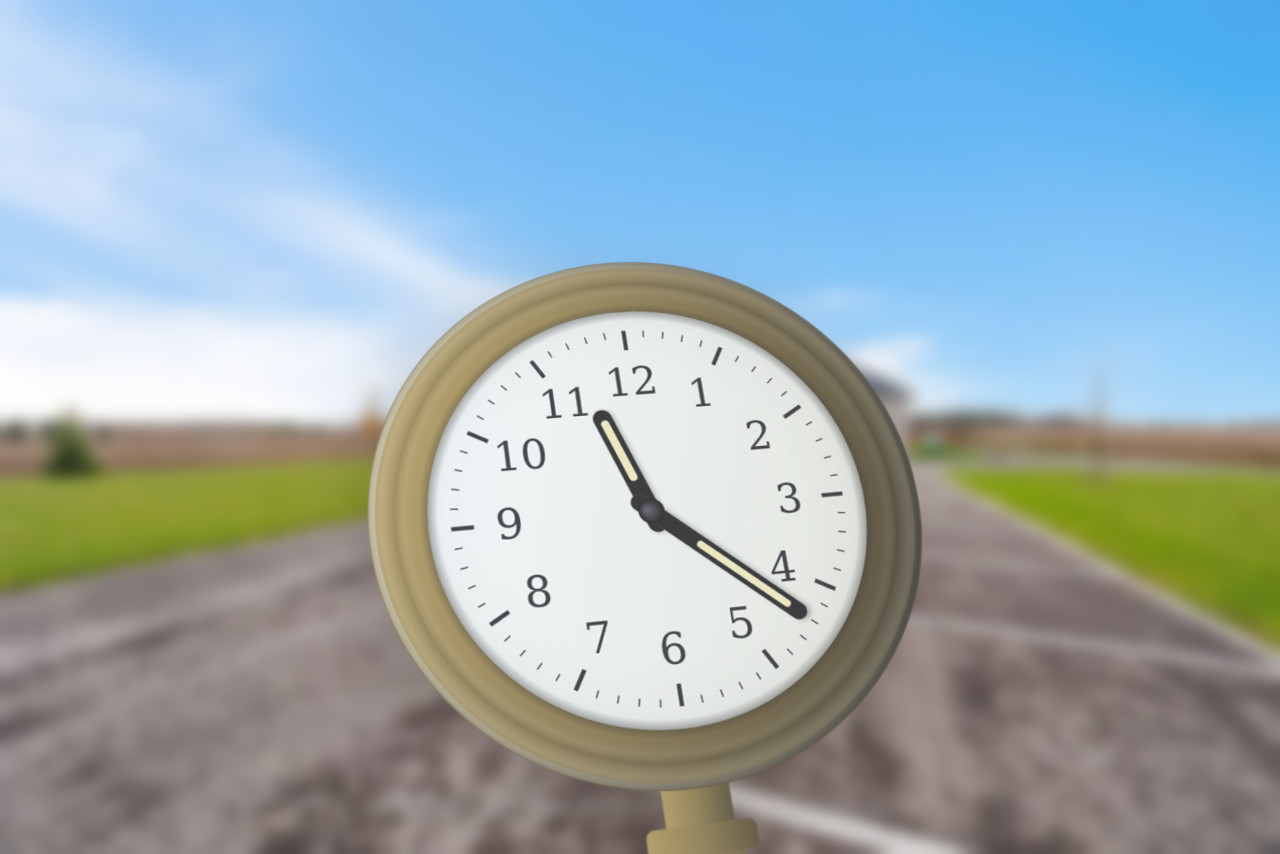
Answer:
**11:22**
